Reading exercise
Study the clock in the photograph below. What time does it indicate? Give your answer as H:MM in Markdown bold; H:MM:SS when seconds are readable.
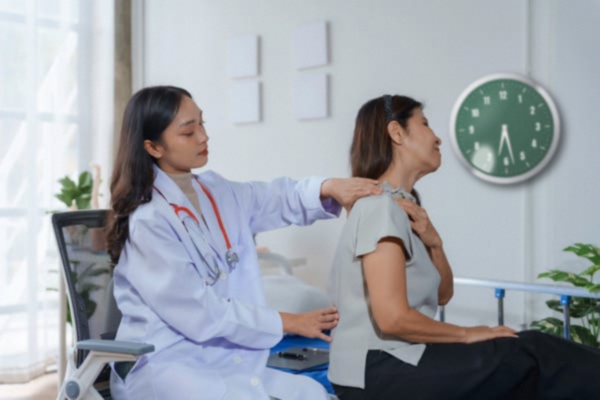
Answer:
**6:28**
